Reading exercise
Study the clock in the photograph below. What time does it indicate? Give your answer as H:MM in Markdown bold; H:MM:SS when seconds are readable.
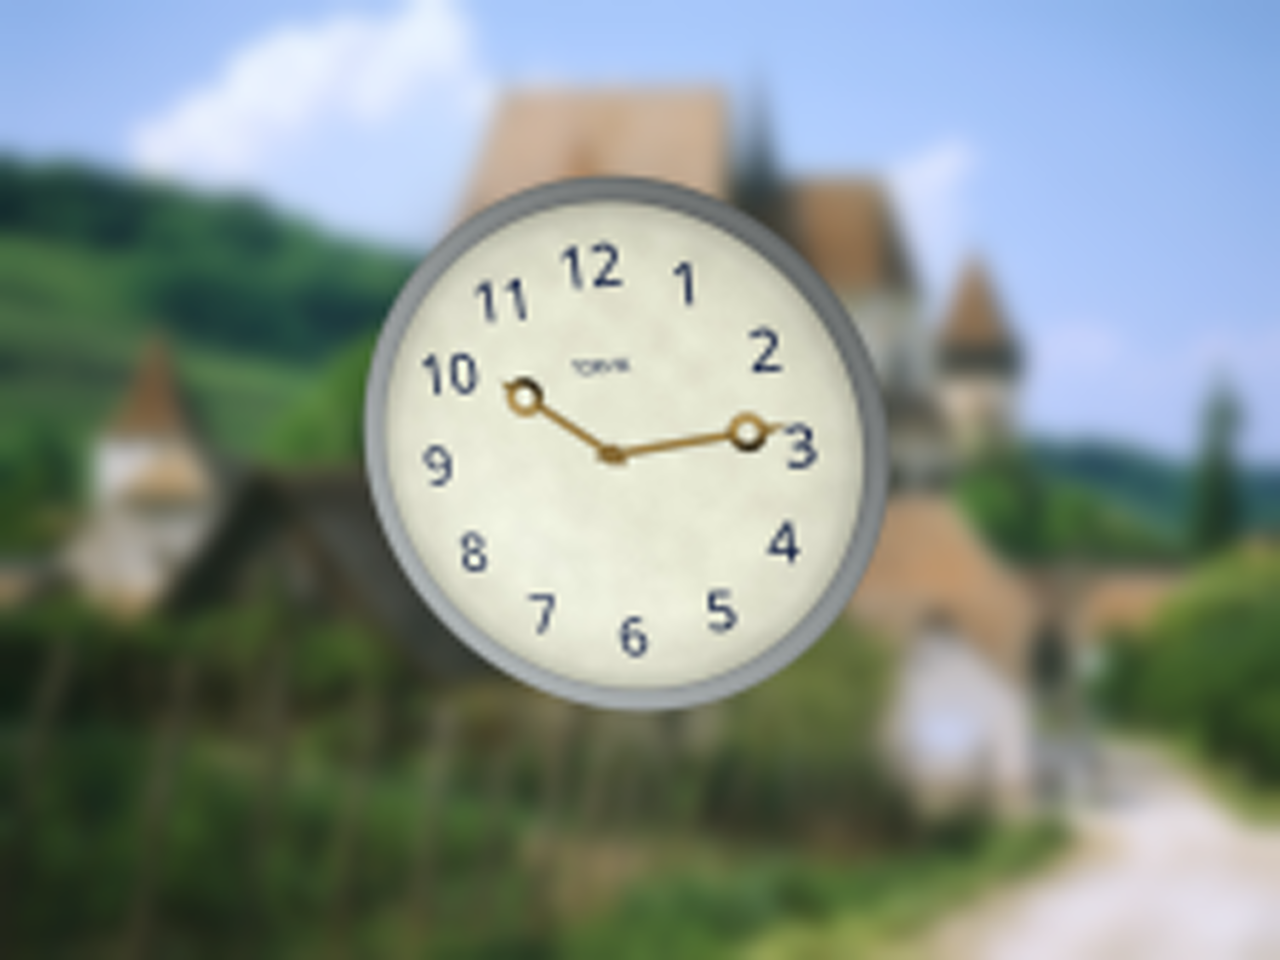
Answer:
**10:14**
